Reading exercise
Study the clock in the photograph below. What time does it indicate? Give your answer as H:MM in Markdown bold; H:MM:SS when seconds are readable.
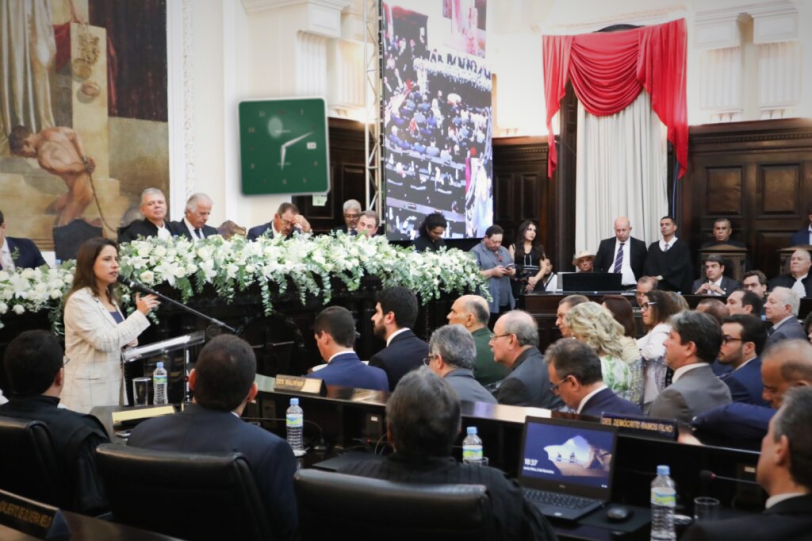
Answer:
**6:11**
